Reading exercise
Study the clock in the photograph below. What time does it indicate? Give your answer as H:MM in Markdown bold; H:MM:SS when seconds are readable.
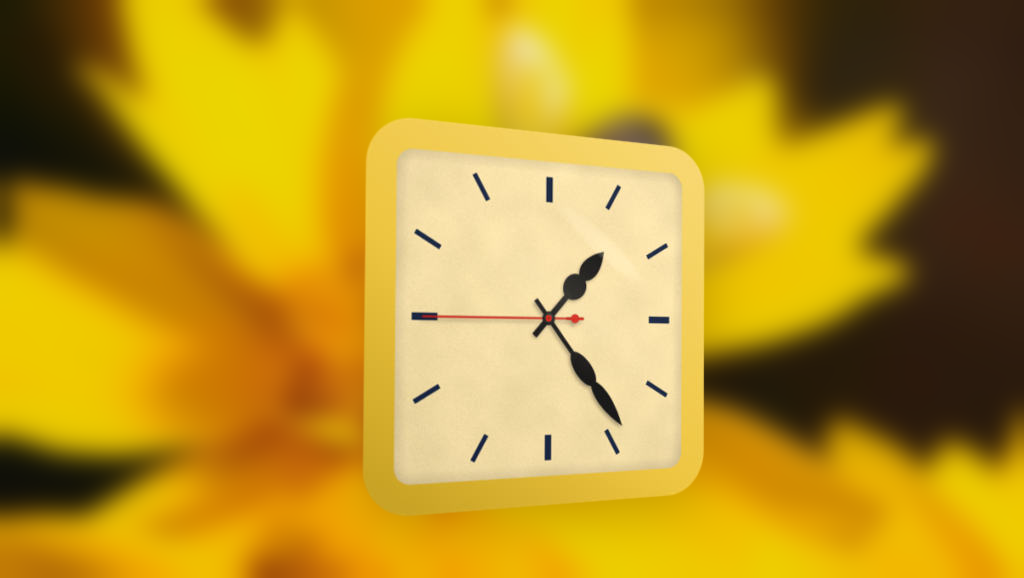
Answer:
**1:23:45**
